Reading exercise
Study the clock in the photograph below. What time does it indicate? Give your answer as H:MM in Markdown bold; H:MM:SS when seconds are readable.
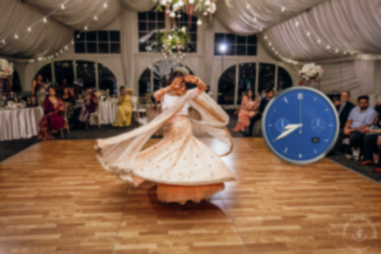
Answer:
**8:40**
